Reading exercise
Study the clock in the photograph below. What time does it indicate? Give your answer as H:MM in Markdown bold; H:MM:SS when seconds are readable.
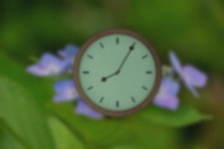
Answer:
**8:05**
